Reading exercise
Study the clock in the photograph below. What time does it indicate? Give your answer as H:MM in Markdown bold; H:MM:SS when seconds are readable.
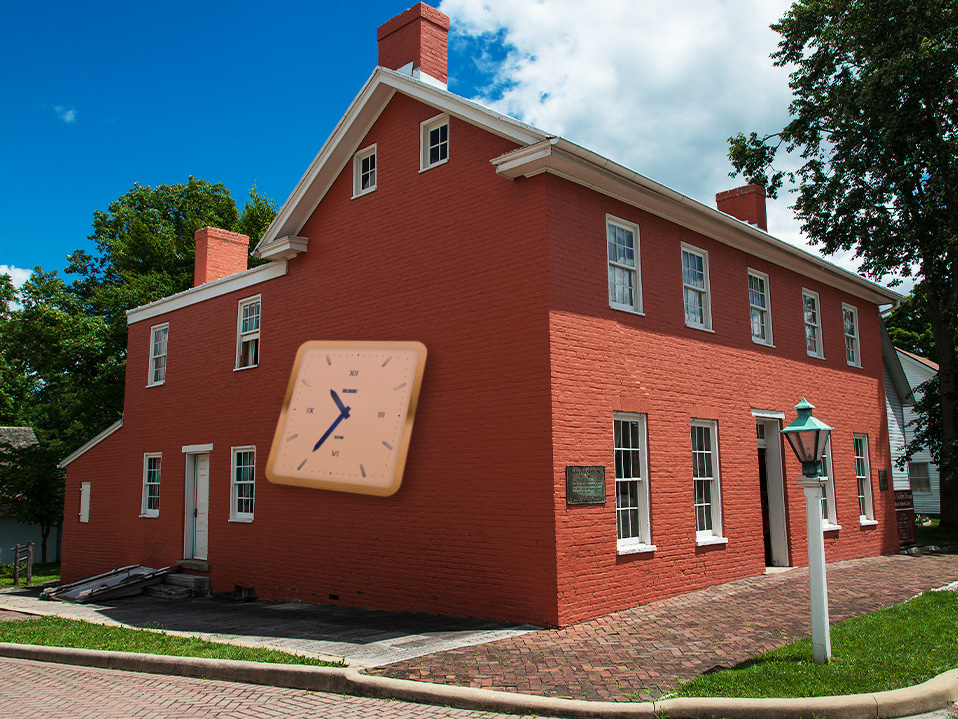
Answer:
**10:35**
